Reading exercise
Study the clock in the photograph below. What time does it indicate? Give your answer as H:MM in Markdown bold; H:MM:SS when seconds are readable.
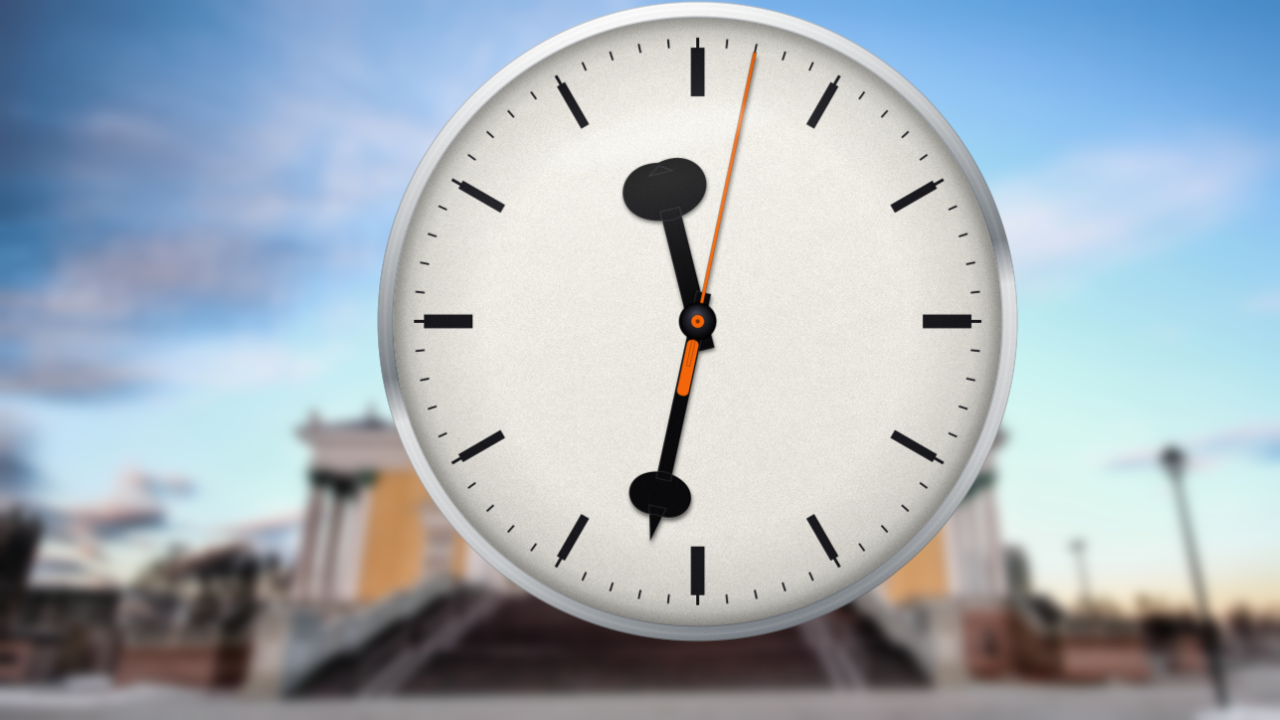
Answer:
**11:32:02**
